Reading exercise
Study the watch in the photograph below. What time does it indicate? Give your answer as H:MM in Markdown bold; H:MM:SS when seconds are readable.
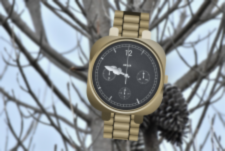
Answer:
**9:48**
